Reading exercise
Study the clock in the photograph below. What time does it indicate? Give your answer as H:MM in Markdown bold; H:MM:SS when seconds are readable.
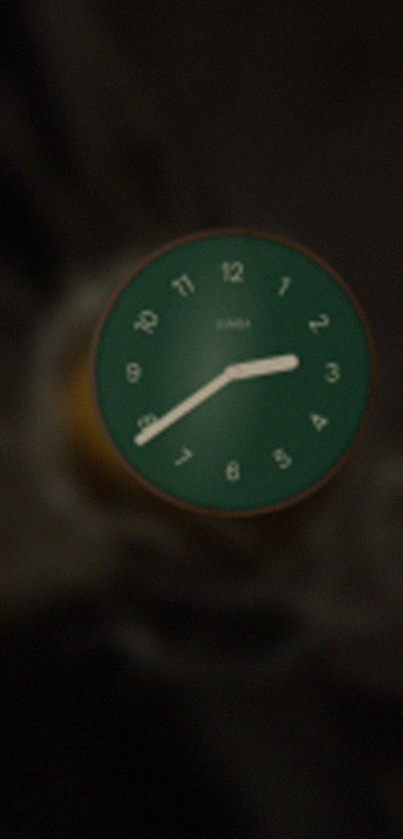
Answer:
**2:39**
